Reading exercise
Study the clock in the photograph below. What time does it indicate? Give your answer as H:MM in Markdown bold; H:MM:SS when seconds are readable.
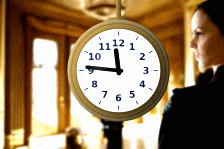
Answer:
**11:46**
